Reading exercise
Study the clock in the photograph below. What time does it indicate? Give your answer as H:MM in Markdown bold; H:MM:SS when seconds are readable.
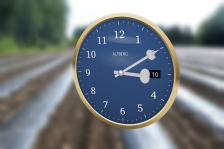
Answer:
**3:10**
